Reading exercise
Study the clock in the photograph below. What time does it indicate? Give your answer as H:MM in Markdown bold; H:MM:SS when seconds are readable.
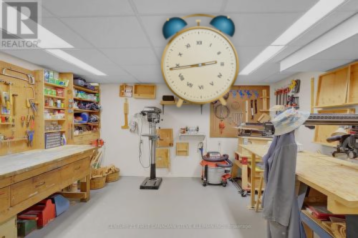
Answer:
**2:44**
